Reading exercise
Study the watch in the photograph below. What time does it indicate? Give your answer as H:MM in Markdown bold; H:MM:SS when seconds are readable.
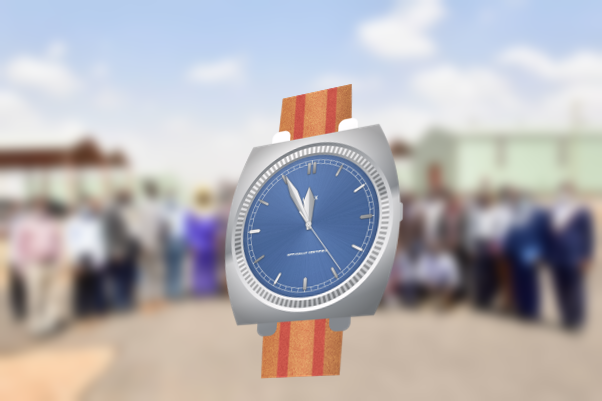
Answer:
**11:55:24**
